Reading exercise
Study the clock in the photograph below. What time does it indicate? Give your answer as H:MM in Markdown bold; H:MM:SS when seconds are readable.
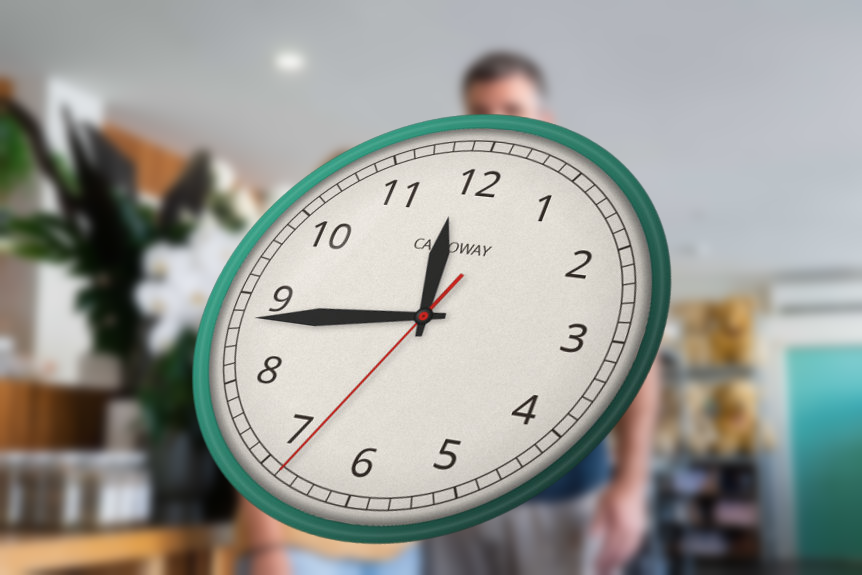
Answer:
**11:43:34**
